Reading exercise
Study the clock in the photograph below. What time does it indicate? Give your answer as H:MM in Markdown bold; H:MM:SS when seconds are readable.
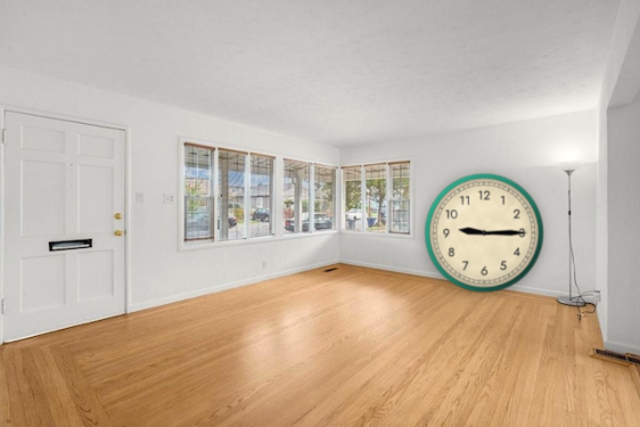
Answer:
**9:15**
